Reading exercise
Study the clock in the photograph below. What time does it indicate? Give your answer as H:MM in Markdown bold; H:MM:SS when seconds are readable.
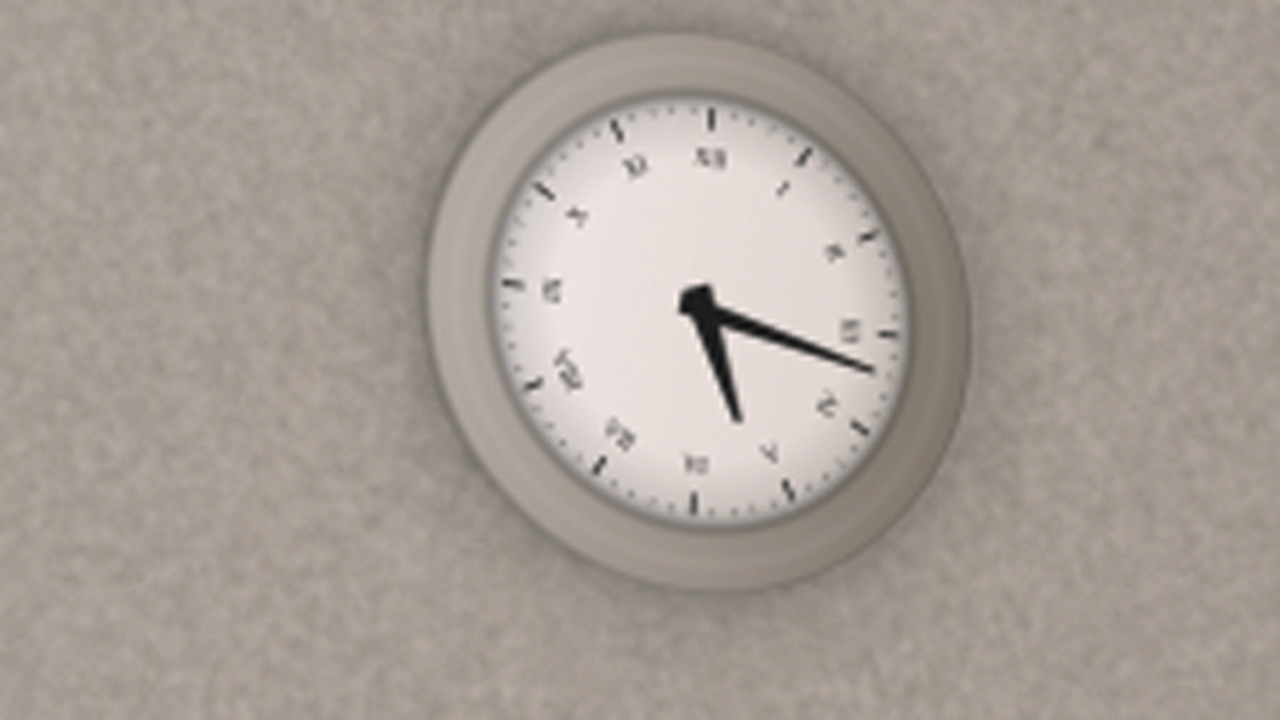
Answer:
**5:17**
